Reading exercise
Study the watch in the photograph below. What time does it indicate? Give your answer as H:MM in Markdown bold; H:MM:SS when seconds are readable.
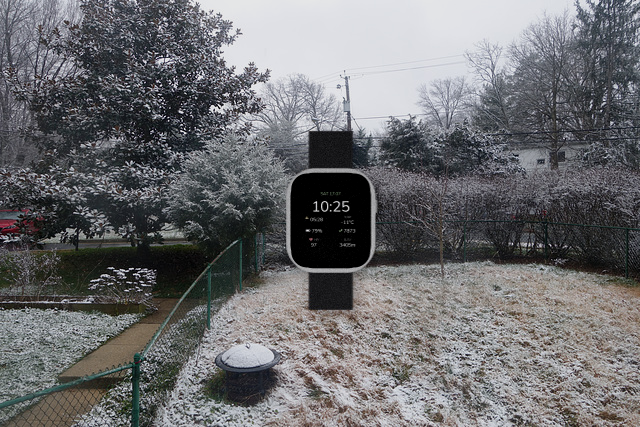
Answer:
**10:25**
